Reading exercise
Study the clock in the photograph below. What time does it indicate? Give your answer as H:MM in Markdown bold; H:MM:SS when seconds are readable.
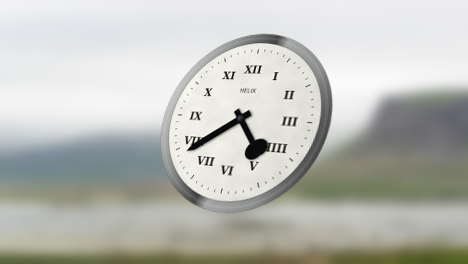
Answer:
**4:39**
